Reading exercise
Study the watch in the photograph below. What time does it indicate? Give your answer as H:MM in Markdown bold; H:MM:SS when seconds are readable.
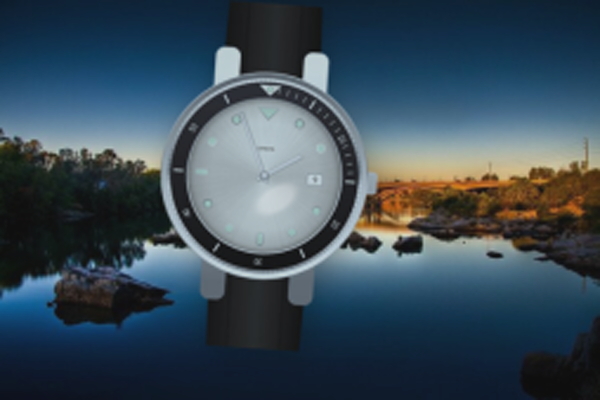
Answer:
**1:56**
